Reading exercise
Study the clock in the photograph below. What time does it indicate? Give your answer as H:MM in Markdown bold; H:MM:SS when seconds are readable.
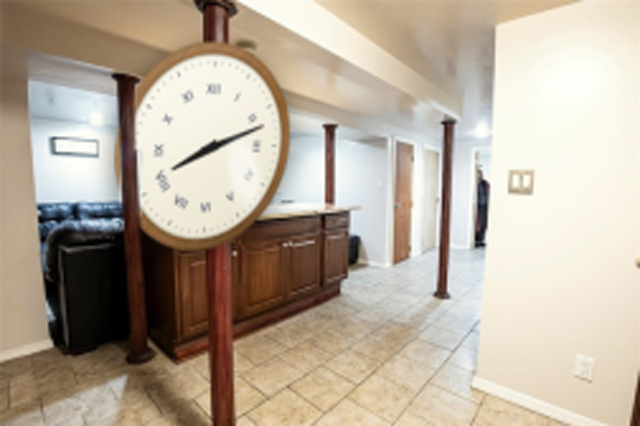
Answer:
**8:12**
